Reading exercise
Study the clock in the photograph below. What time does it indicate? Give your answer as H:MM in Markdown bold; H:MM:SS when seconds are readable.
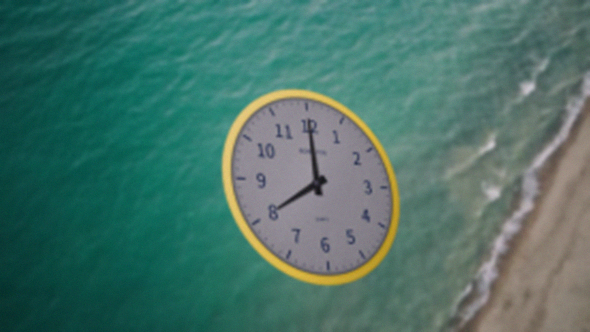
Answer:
**8:00**
